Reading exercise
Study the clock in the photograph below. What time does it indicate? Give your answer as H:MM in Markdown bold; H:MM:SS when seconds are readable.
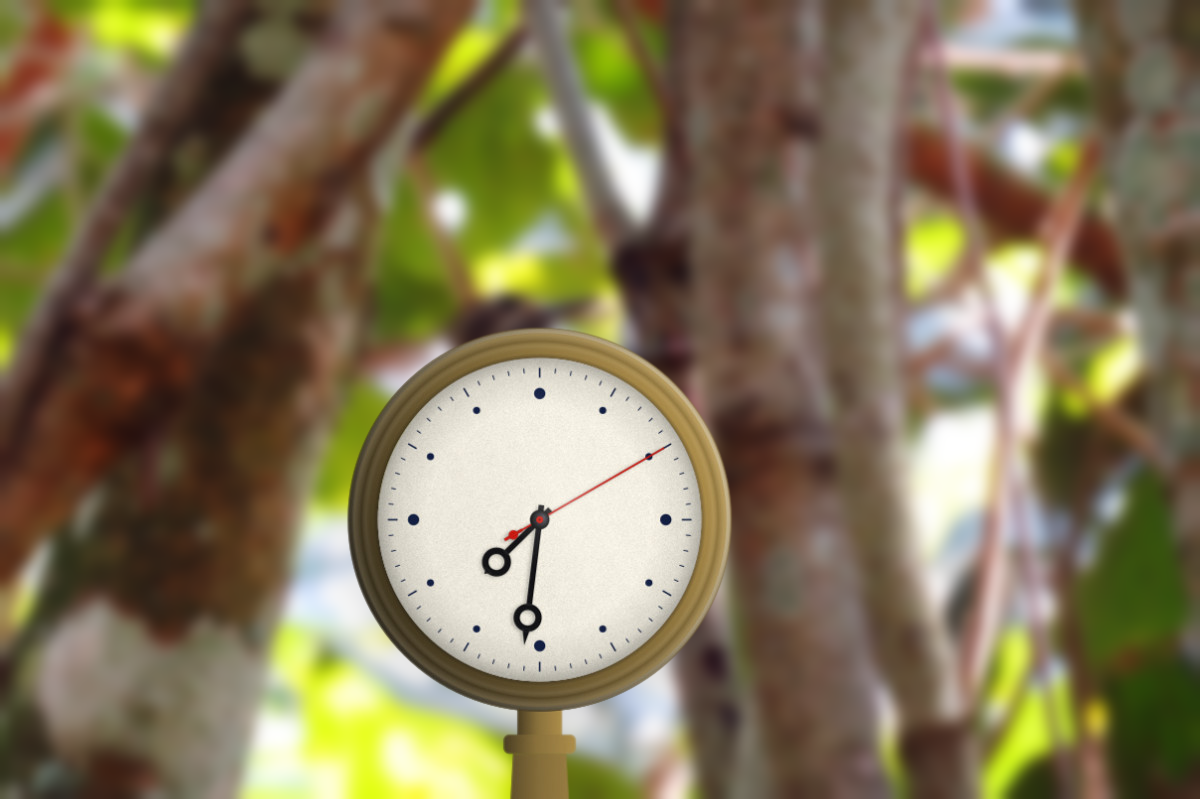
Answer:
**7:31:10**
